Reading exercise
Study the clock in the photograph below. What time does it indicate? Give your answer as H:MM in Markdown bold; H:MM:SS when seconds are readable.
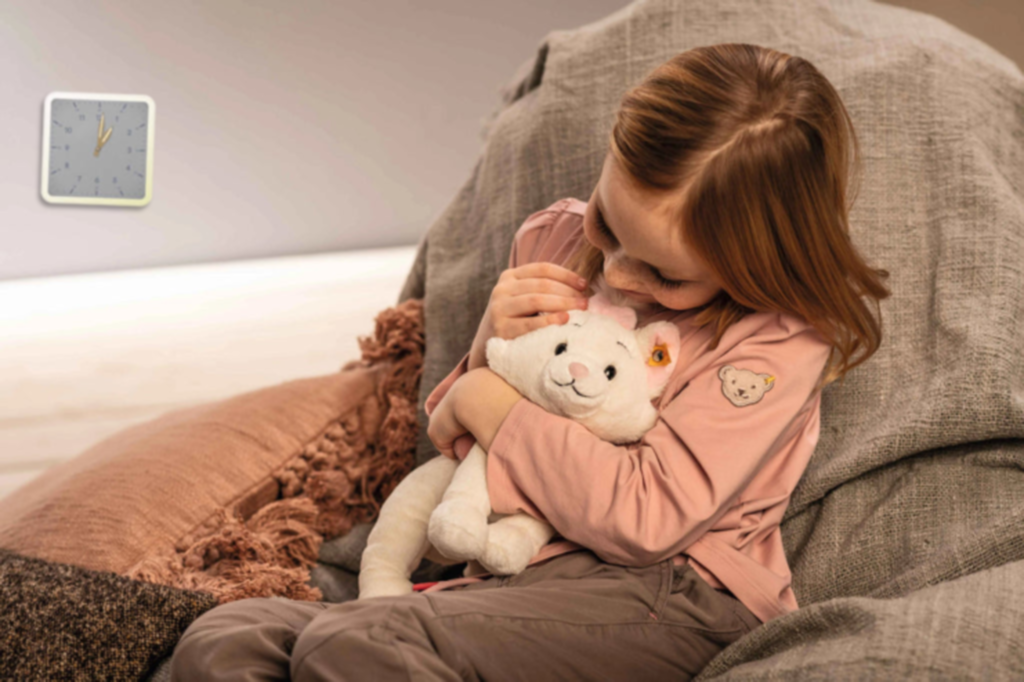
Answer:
**1:01**
